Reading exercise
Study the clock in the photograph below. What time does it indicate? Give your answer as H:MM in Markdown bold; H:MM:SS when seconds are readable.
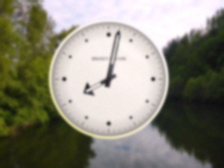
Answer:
**8:02**
